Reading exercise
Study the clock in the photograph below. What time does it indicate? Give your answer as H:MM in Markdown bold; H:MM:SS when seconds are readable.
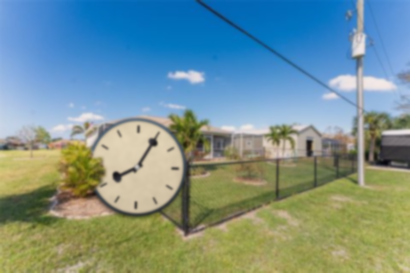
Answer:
**8:05**
